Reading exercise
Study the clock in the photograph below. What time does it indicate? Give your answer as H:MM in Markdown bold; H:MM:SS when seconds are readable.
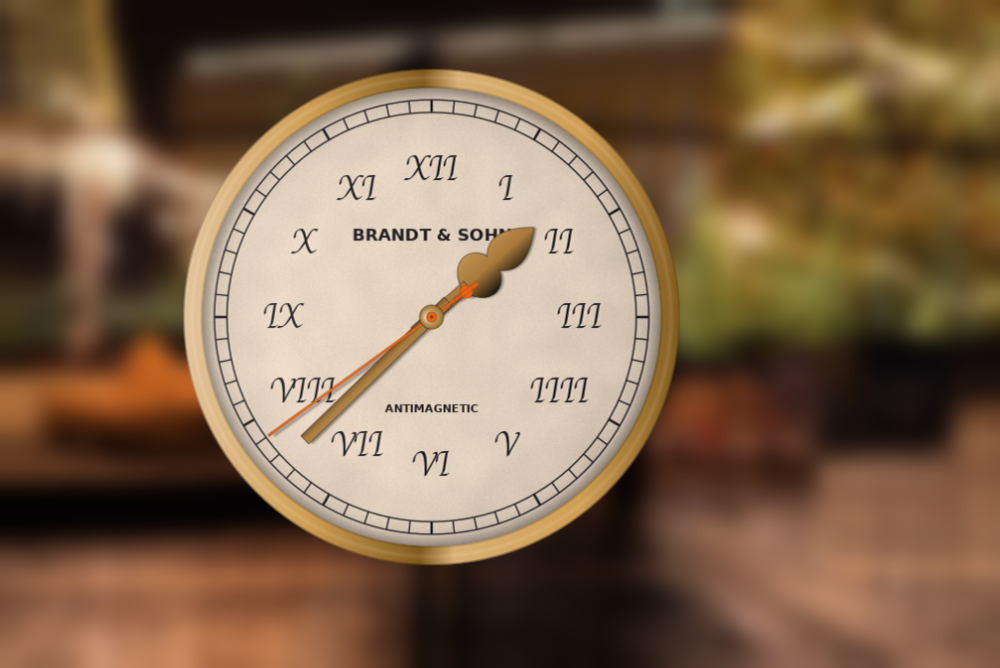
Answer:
**1:37:39**
